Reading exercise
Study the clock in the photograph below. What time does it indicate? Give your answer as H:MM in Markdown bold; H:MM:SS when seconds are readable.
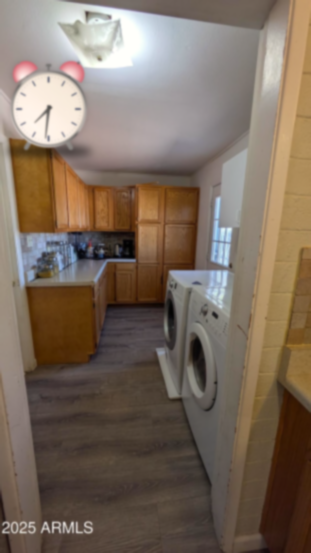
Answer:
**7:31**
